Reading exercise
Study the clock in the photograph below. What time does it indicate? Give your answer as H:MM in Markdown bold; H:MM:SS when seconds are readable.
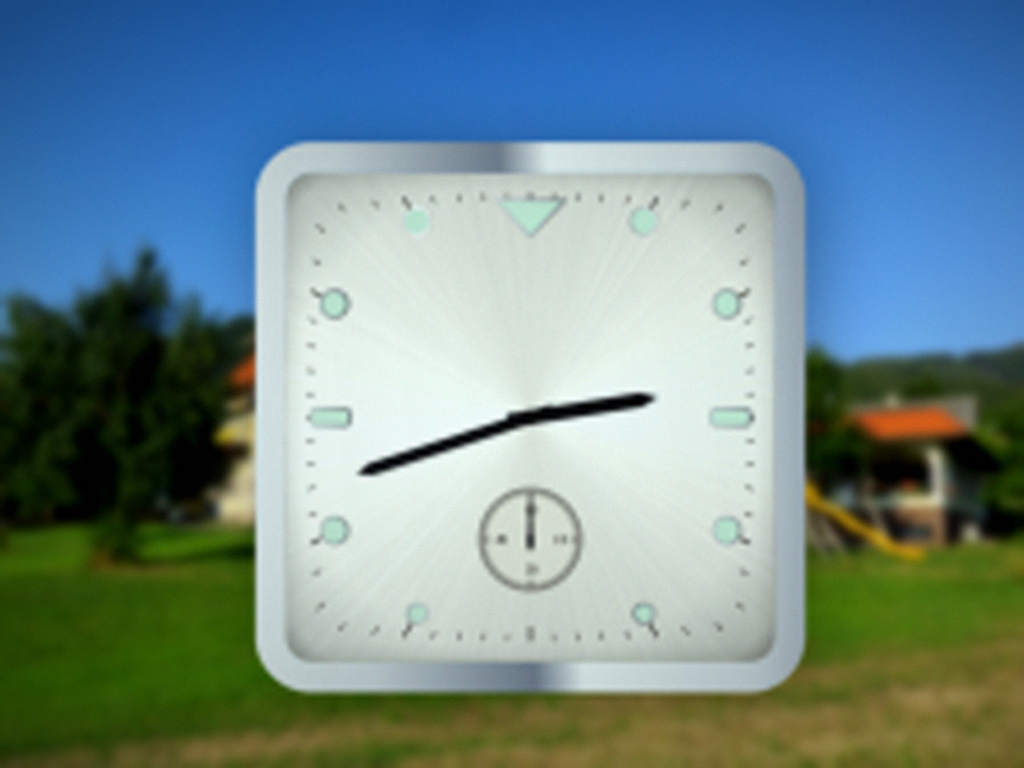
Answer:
**2:42**
